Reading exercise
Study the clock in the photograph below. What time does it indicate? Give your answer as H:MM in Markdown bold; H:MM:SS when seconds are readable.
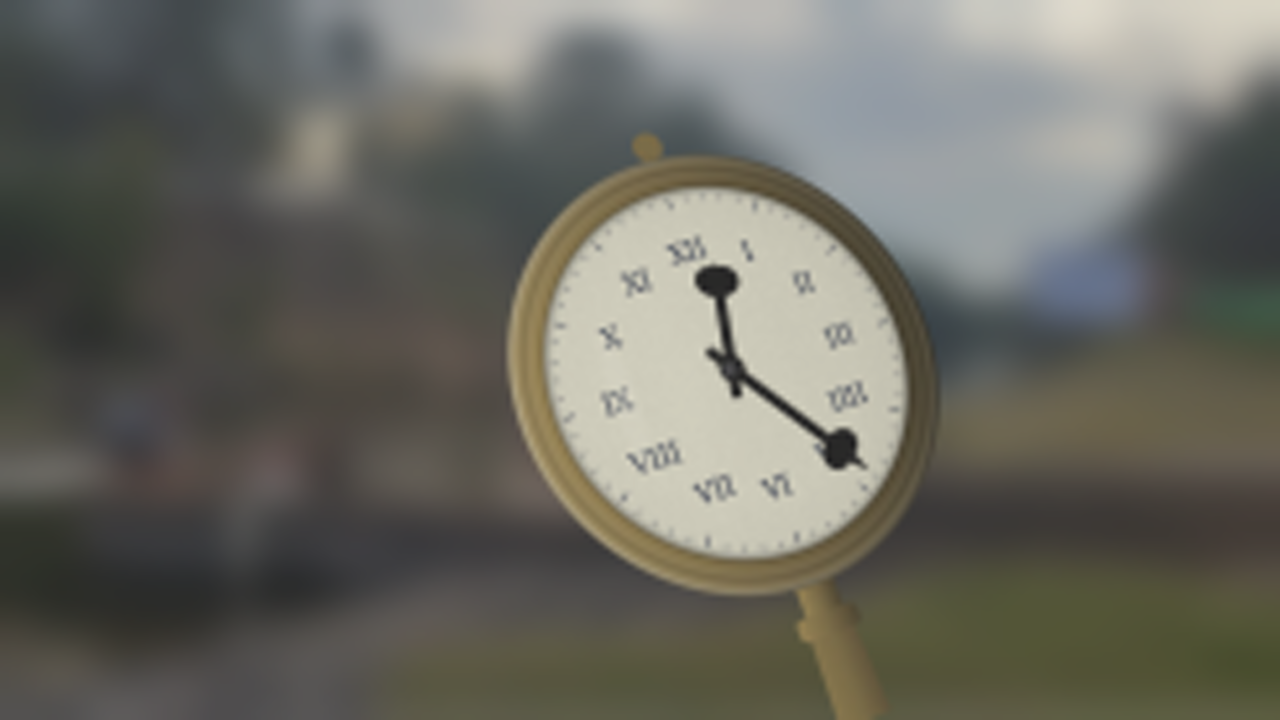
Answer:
**12:24**
